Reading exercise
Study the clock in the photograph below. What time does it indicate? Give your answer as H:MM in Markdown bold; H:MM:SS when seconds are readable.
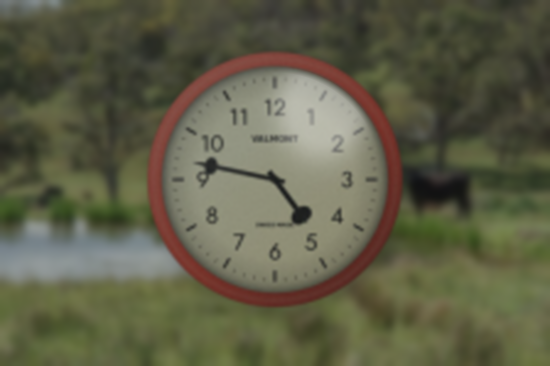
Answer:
**4:47**
